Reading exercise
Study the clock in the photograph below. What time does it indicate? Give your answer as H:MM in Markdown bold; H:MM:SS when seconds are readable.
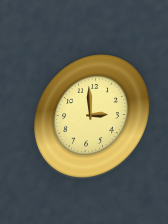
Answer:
**2:58**
